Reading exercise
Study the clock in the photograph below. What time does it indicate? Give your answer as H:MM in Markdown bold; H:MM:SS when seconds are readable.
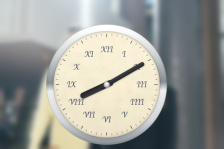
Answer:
**8:10**
